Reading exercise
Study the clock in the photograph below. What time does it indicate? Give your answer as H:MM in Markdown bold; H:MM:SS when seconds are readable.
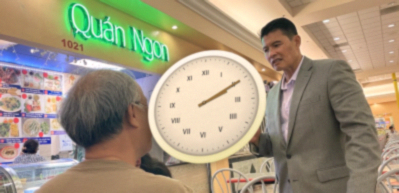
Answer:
**2:10**
